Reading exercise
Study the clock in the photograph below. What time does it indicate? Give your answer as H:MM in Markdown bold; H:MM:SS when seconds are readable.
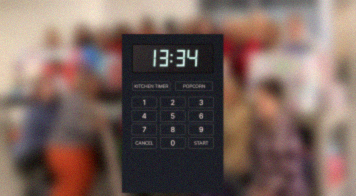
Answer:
**13:34**
